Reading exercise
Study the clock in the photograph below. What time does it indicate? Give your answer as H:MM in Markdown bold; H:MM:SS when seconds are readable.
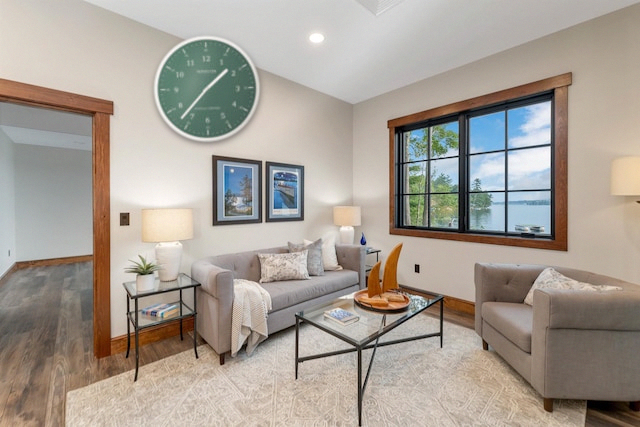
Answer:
**1:37**
